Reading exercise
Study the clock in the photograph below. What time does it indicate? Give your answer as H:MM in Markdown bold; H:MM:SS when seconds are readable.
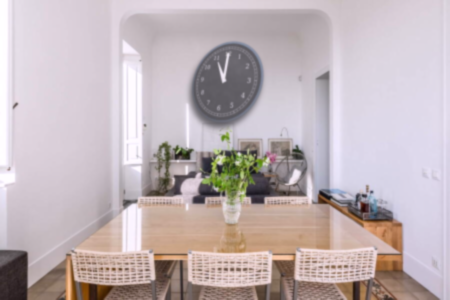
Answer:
**11:00**
